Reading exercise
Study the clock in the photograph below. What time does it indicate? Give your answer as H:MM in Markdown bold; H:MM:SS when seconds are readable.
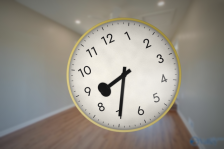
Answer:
**8:35**
